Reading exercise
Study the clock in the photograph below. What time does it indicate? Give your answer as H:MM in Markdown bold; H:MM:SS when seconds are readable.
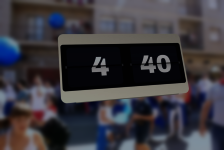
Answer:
**4:40**
